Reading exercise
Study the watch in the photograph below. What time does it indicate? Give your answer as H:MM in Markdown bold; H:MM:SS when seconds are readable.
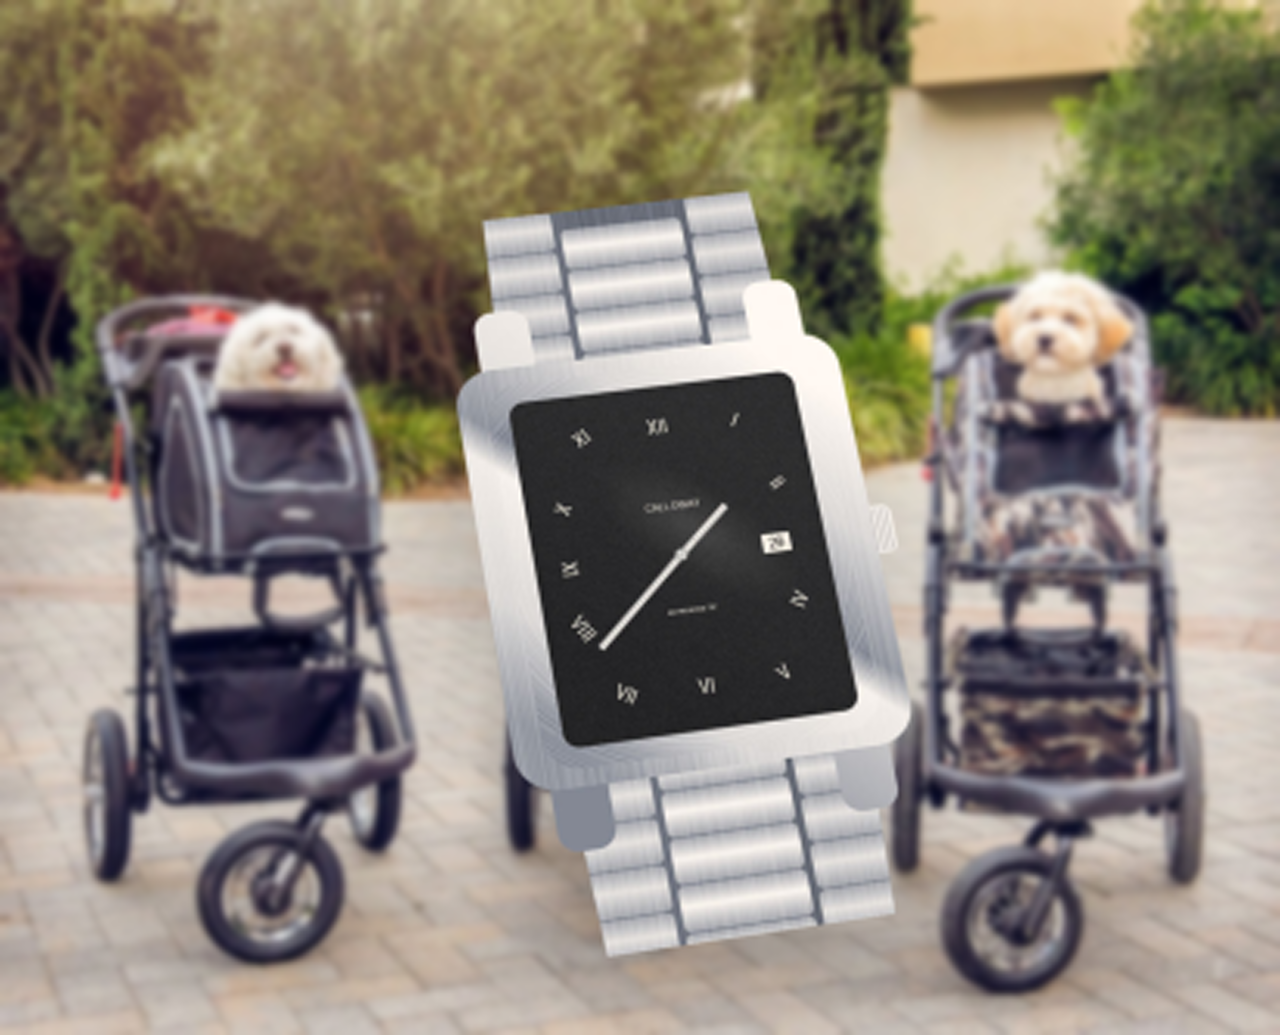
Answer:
**1:38**
